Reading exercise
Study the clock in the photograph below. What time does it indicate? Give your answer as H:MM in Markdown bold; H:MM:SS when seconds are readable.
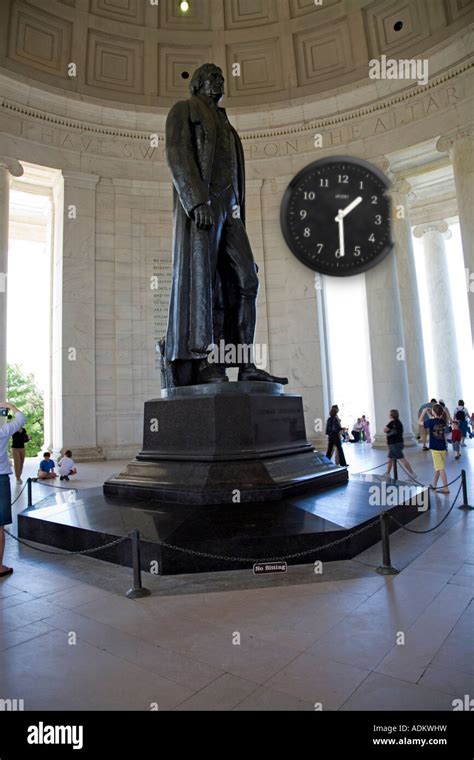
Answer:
**1:29**
